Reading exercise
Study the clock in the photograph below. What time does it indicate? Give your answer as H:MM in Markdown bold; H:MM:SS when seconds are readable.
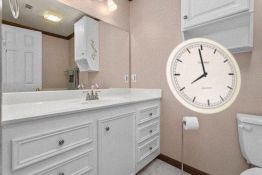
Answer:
**7:59**
